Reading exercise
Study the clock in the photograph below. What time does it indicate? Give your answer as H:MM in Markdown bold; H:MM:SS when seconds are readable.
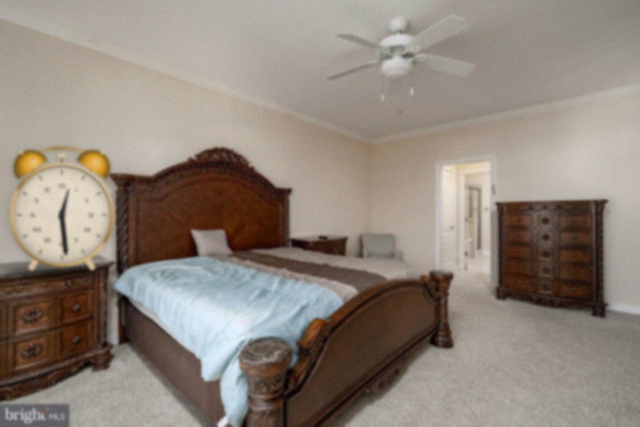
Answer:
**12:29**
